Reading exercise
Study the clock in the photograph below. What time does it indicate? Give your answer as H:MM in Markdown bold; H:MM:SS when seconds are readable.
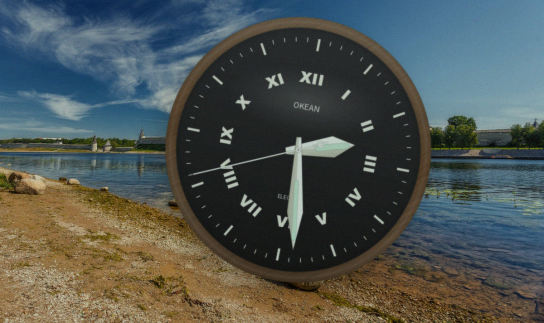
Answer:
**2:28:41**
